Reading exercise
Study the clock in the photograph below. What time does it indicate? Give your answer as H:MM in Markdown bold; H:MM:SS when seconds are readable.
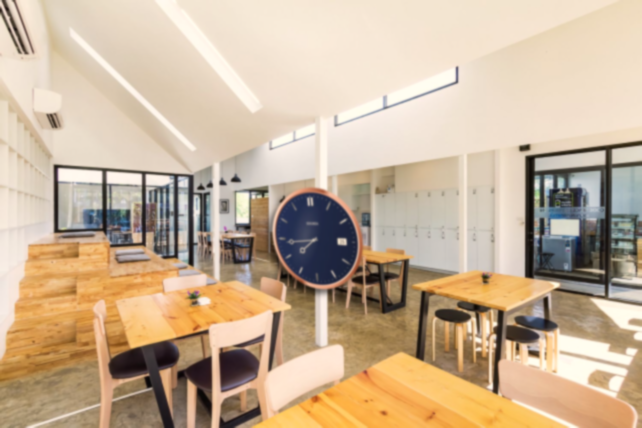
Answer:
**7:44**
